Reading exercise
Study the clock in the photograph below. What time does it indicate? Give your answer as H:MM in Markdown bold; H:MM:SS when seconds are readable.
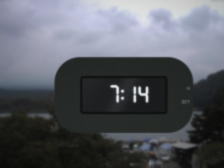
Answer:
**7:14**
